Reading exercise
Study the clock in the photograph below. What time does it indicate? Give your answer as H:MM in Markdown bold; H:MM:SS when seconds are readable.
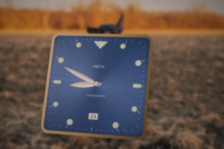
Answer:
**8:49**
